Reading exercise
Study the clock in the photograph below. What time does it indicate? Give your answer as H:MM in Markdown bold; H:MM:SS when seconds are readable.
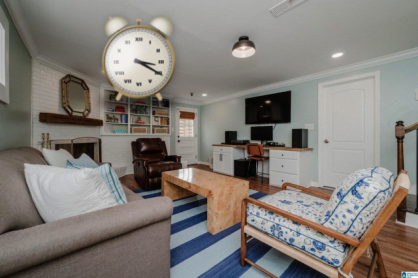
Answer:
**3:20**
